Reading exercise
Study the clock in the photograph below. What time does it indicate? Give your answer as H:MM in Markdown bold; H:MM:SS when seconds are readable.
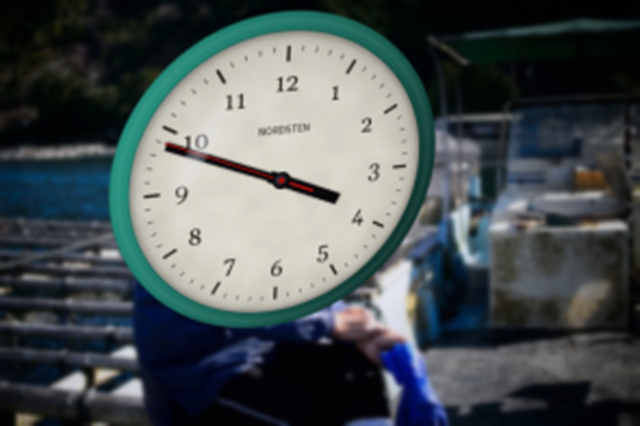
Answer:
**3:48:49**
